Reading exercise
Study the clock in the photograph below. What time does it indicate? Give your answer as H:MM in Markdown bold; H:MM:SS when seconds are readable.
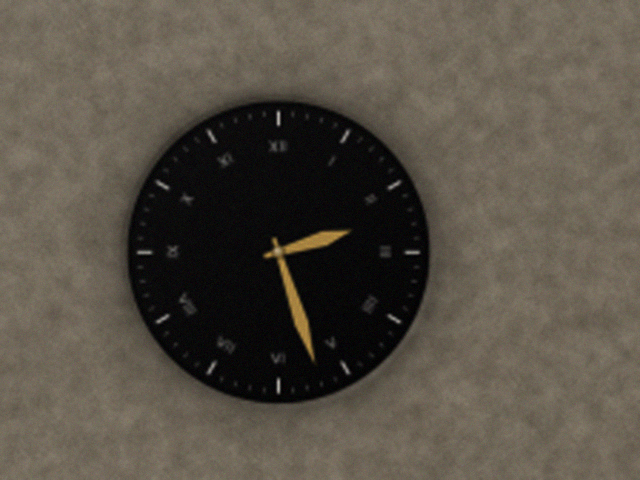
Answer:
**2:27**
